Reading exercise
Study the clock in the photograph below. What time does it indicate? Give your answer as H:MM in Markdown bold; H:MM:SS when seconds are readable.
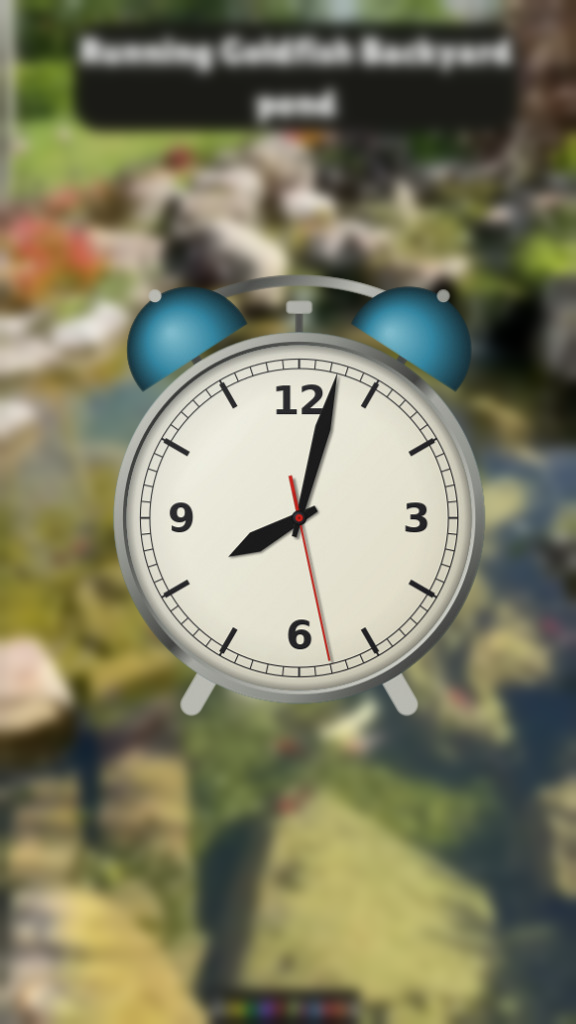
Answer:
**8:02:28**
